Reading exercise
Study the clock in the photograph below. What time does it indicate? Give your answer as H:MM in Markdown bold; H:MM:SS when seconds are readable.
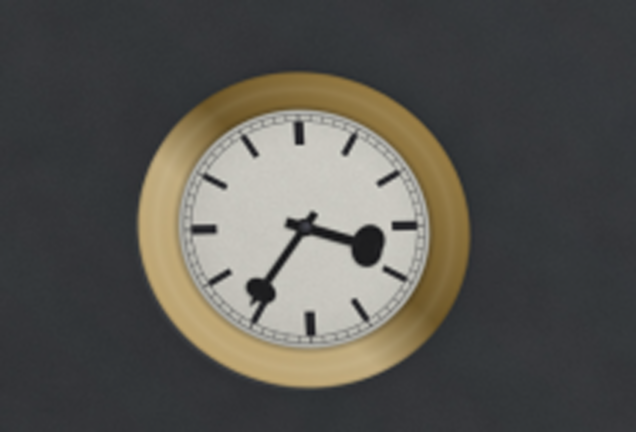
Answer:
**3:36**
